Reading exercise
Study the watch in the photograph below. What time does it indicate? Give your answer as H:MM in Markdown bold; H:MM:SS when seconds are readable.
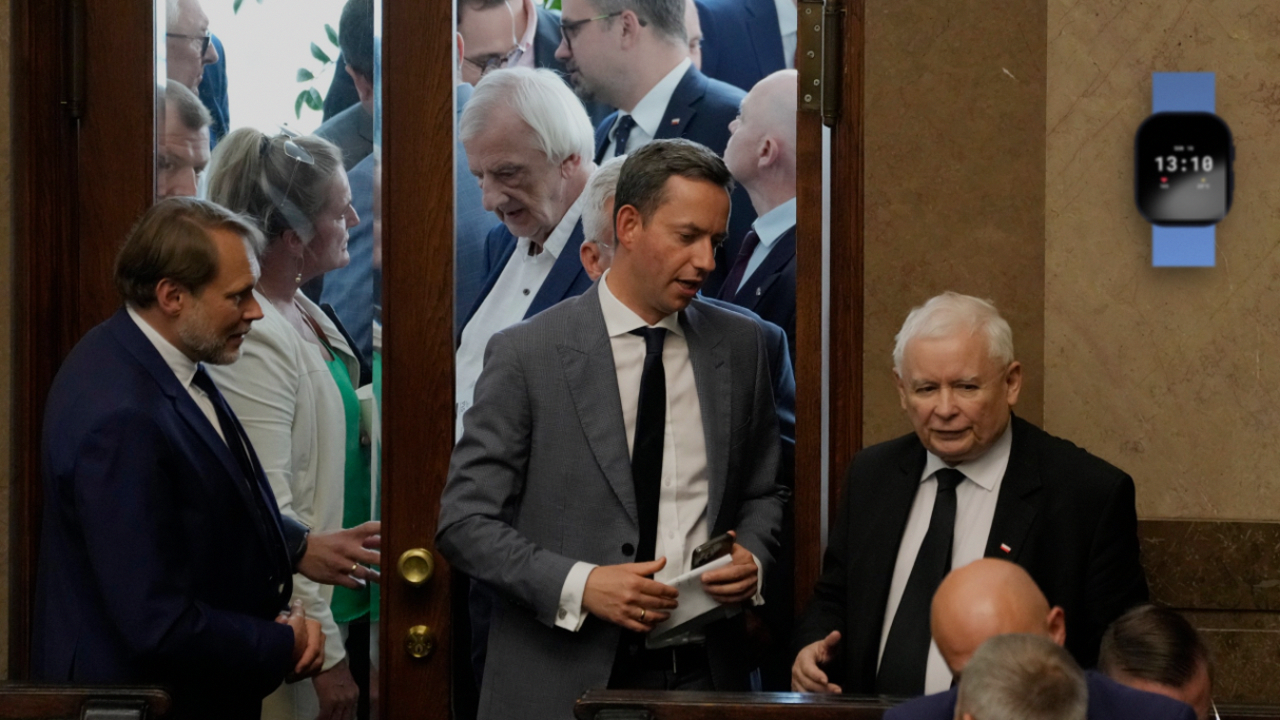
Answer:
**13:10**
